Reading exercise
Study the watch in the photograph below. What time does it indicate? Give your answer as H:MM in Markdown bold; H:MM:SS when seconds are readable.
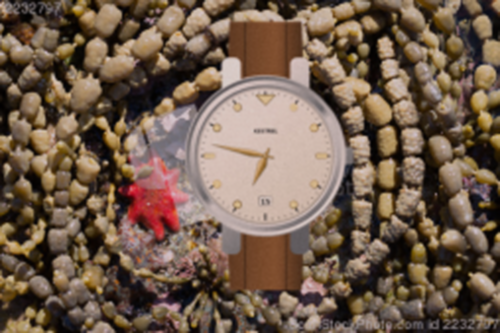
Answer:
**6:47**
